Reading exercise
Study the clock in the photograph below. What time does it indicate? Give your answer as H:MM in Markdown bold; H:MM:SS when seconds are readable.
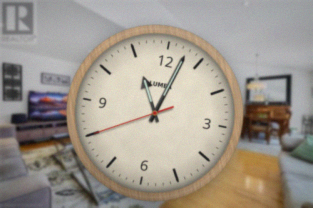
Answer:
**11:02:40**
